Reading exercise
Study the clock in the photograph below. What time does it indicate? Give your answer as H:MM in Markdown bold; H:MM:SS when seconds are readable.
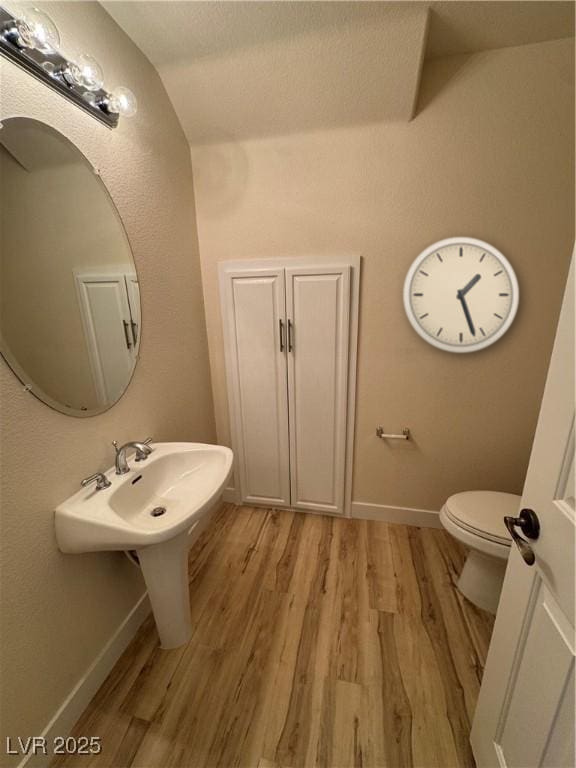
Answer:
**1:27**
